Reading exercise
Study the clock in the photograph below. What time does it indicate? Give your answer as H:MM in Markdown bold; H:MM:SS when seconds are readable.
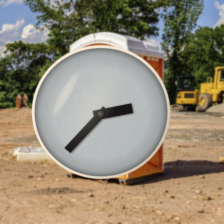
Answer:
**2:37**
